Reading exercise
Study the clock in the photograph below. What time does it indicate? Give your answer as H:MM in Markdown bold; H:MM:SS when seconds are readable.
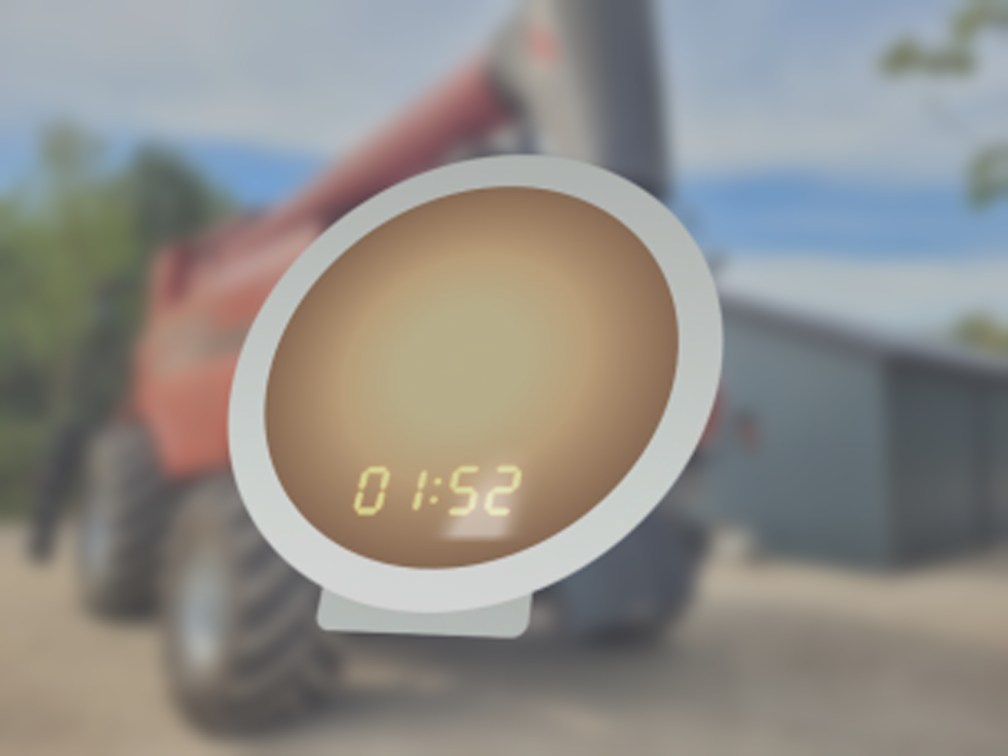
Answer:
**1:52**
